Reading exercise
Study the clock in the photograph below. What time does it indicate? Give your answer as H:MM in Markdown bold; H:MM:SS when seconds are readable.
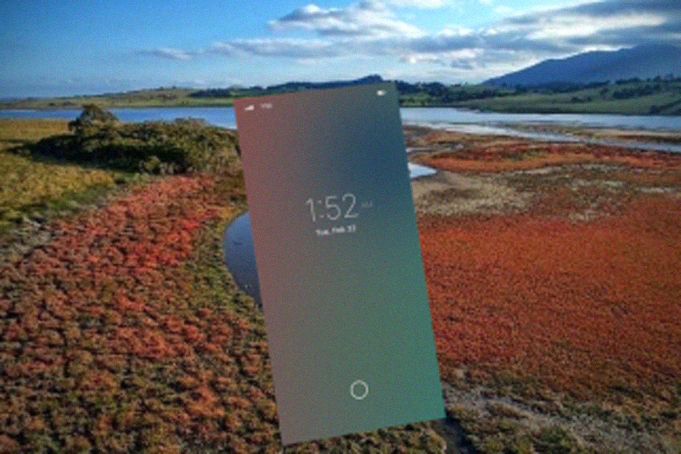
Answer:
**1:52**
